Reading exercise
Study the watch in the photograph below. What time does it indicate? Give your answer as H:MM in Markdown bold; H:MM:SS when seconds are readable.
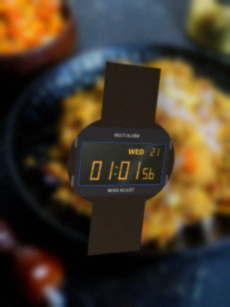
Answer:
**1:01:56**
